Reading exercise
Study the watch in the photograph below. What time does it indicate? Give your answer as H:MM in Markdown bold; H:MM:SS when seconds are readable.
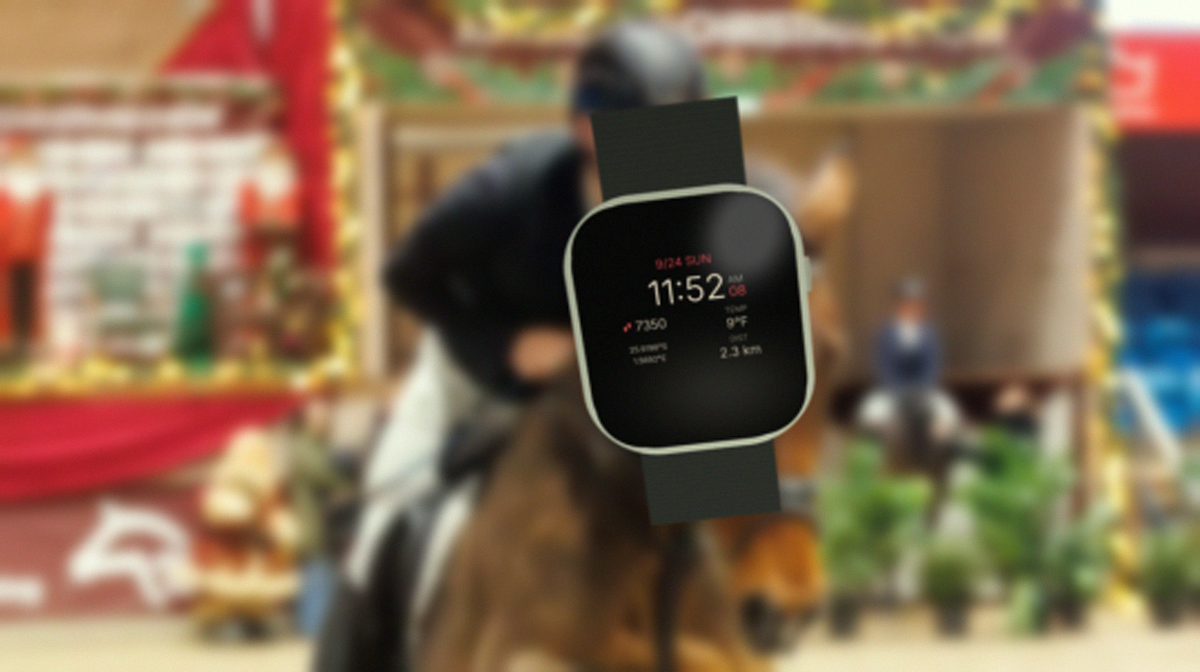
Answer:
**11:52**
